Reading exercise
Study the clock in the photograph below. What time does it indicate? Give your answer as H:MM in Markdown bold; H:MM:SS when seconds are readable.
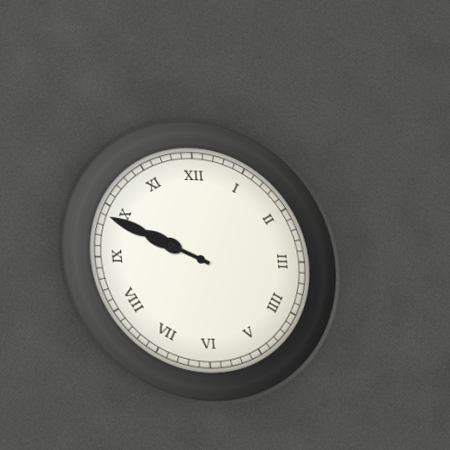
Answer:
**9:49**
